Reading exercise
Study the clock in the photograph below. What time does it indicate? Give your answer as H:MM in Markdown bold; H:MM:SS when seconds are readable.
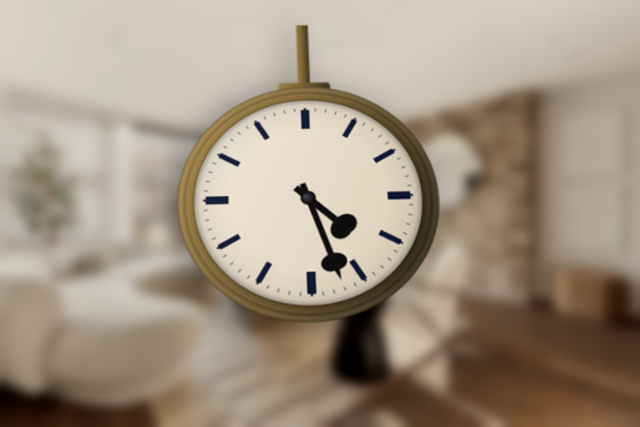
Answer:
**4:27**
